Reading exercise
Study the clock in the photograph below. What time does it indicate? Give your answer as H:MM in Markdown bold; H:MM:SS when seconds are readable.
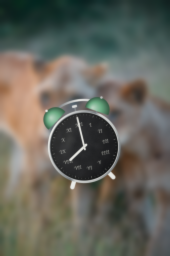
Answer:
**8:00**
